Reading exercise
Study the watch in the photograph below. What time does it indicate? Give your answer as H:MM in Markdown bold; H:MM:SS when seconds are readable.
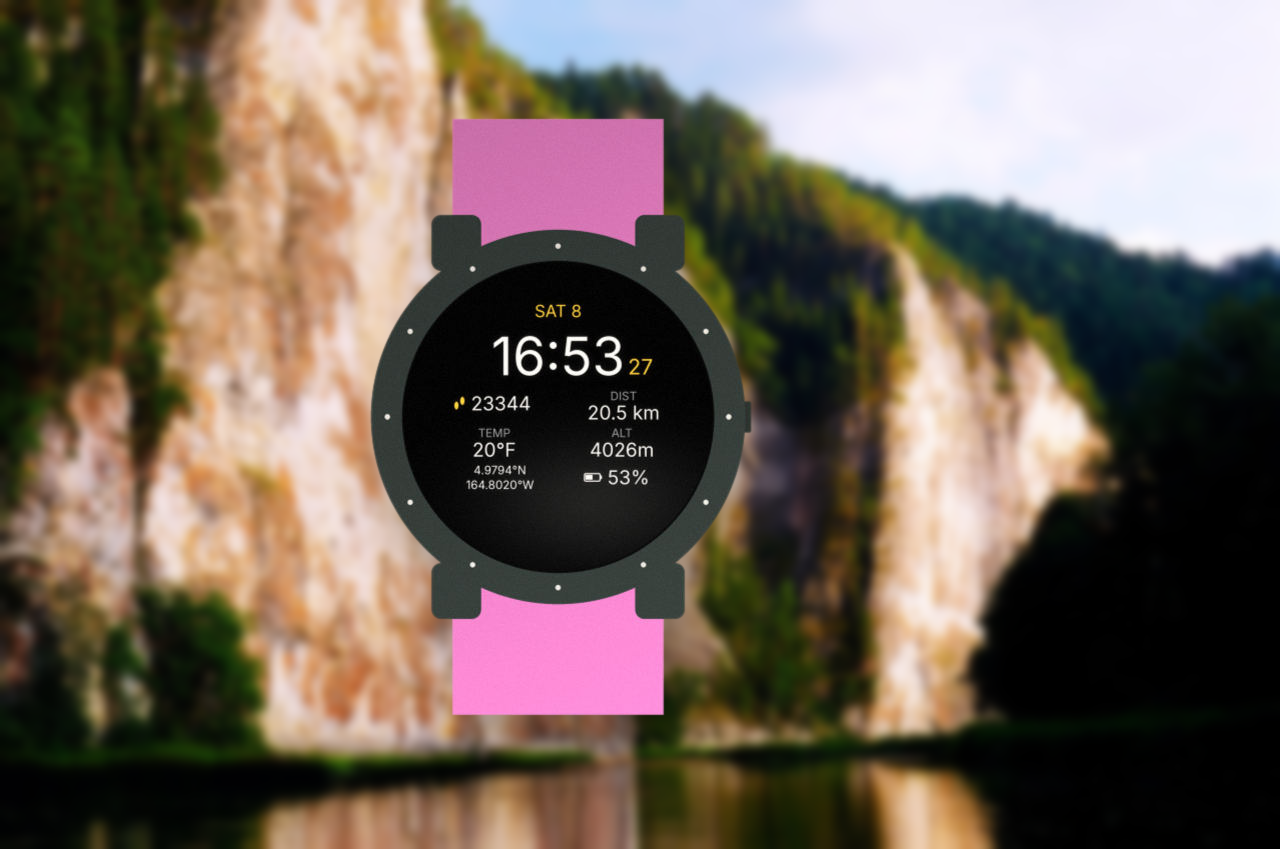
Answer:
**16:53:27**
